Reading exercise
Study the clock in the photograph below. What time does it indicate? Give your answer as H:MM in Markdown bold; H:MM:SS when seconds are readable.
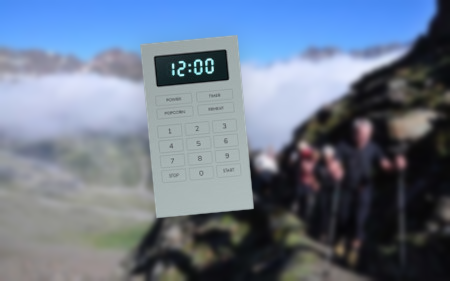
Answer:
**12:00**
